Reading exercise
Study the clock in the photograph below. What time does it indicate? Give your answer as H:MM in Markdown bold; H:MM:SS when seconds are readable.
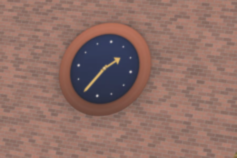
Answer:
**1:35**
